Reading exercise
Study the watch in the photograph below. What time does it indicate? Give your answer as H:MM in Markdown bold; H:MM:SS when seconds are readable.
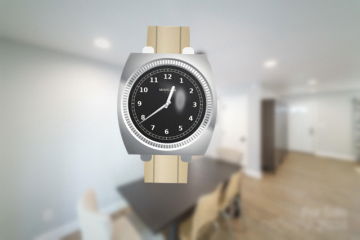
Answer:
**12:39**
